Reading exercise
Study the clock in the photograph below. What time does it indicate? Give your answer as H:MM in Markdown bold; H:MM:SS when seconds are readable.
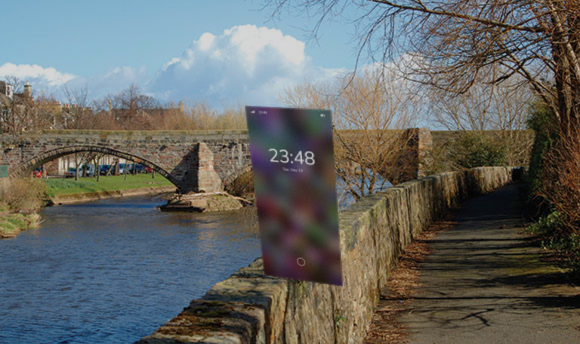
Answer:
**23:48**
